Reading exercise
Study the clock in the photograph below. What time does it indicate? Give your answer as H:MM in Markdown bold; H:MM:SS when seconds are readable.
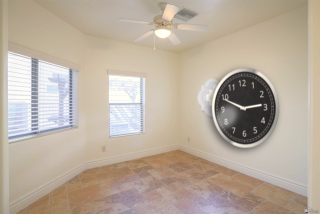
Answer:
**2:49**
